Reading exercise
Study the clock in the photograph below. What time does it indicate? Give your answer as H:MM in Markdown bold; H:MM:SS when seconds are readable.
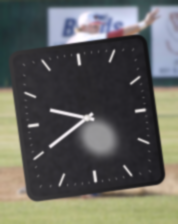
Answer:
**9:40**
